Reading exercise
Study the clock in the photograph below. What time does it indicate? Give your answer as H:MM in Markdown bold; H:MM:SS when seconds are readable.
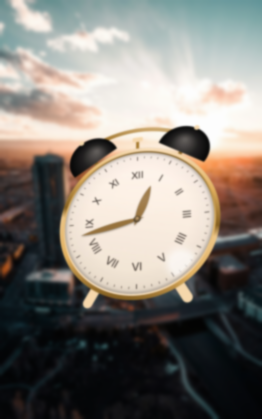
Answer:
**12:43**
